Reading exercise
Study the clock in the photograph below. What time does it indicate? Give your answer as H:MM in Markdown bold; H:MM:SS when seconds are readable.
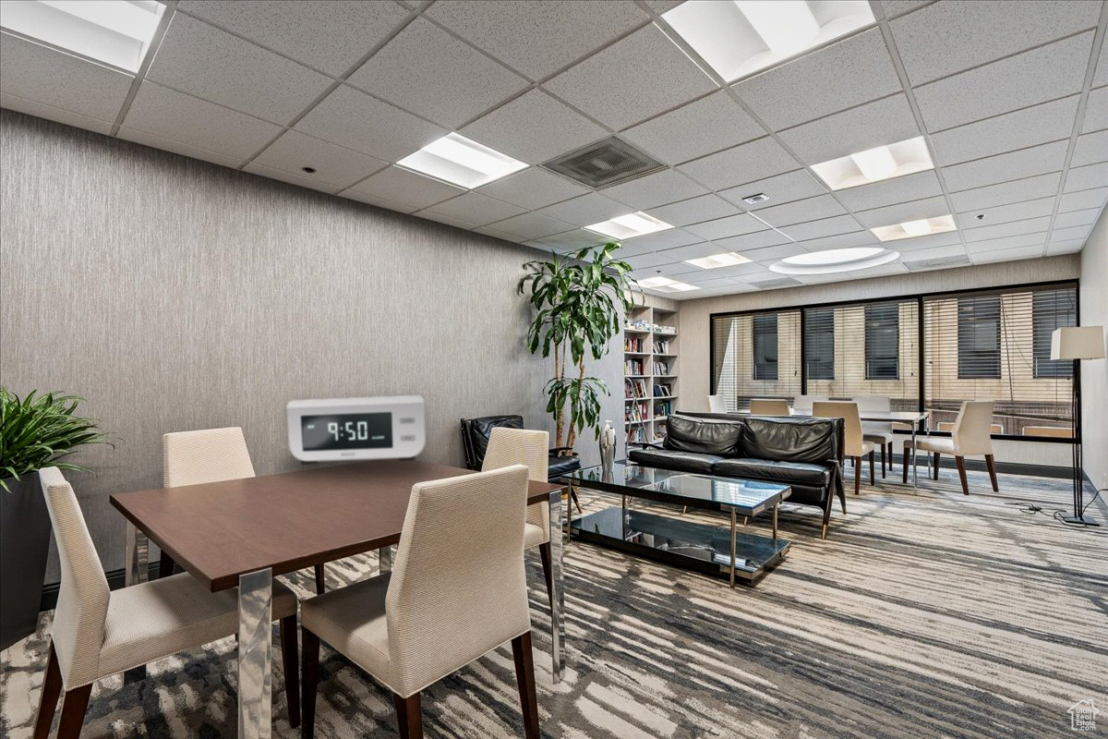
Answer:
**9:50**
